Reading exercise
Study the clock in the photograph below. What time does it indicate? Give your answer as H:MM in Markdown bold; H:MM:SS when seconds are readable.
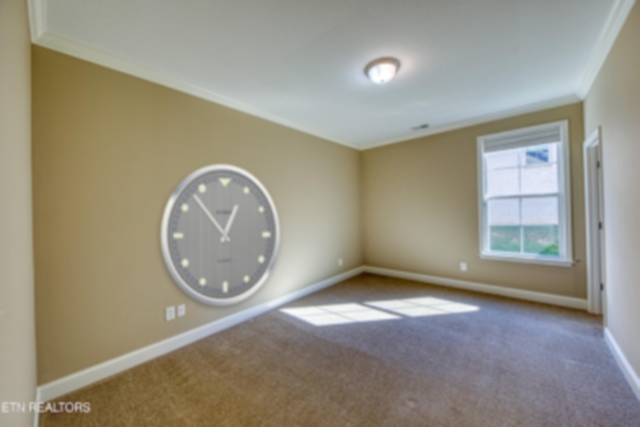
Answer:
**12:53**
